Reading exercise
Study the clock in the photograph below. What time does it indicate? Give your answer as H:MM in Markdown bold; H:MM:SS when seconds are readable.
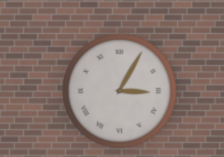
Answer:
**3:05**
